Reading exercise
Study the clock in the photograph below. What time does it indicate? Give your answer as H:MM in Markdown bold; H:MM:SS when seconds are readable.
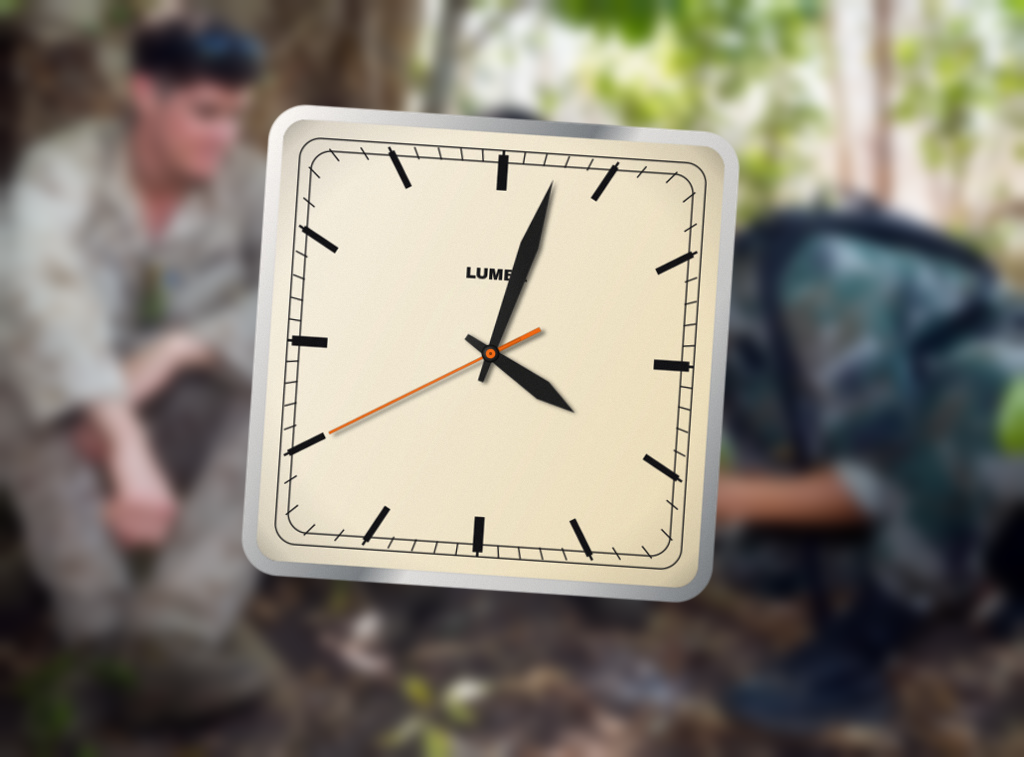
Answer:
**4:02:40**
